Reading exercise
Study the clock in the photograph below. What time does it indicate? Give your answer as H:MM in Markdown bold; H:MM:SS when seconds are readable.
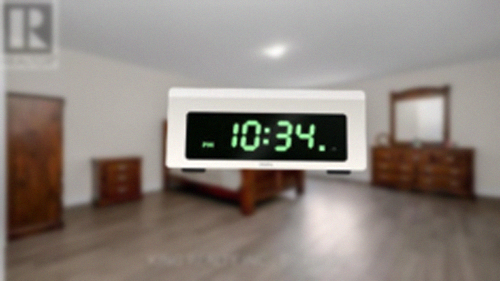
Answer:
**10:34**
